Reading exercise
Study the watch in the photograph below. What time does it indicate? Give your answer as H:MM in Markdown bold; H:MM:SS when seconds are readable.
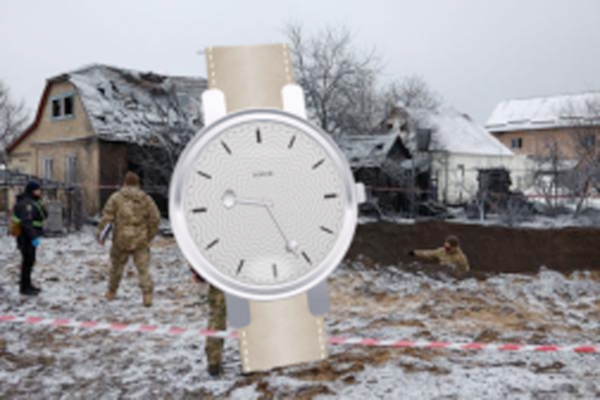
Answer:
**9:26**
